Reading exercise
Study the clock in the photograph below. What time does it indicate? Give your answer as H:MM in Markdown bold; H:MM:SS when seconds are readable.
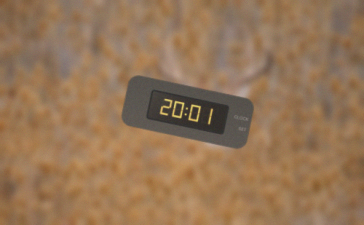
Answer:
**20:01**
